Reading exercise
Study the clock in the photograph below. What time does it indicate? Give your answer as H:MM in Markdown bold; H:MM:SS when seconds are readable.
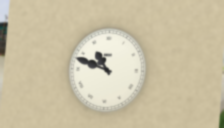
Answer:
**10:48**
